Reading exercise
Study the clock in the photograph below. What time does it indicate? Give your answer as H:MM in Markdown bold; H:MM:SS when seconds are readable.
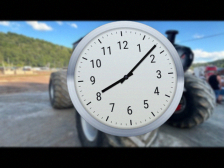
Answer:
**8:08**
